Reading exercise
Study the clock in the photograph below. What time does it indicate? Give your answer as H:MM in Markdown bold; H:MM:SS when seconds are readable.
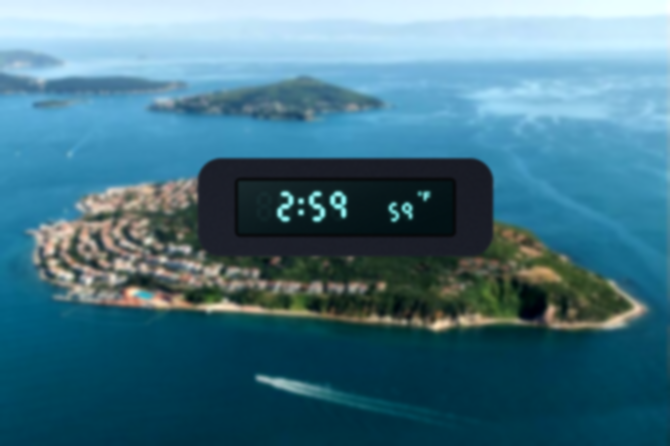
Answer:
**2:59**
